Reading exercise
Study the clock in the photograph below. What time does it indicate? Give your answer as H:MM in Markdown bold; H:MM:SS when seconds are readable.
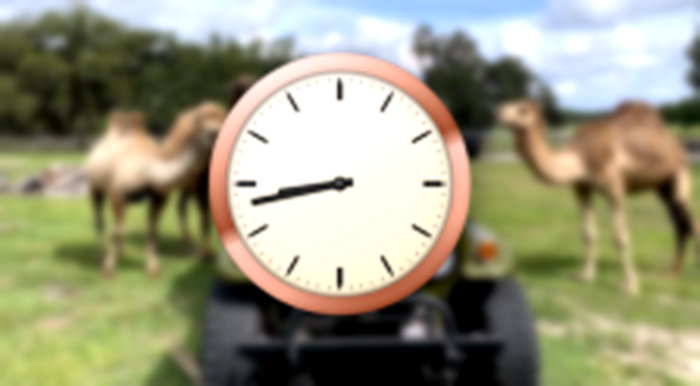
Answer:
**8:43**
